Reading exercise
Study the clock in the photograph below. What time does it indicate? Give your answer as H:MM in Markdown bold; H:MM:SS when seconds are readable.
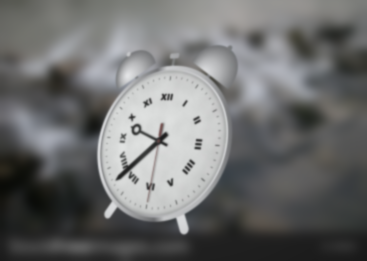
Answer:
**9:37:30**
